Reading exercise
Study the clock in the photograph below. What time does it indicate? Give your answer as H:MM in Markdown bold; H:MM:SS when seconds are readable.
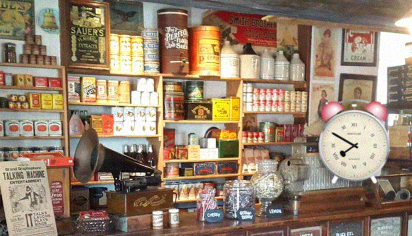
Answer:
**7:50**
